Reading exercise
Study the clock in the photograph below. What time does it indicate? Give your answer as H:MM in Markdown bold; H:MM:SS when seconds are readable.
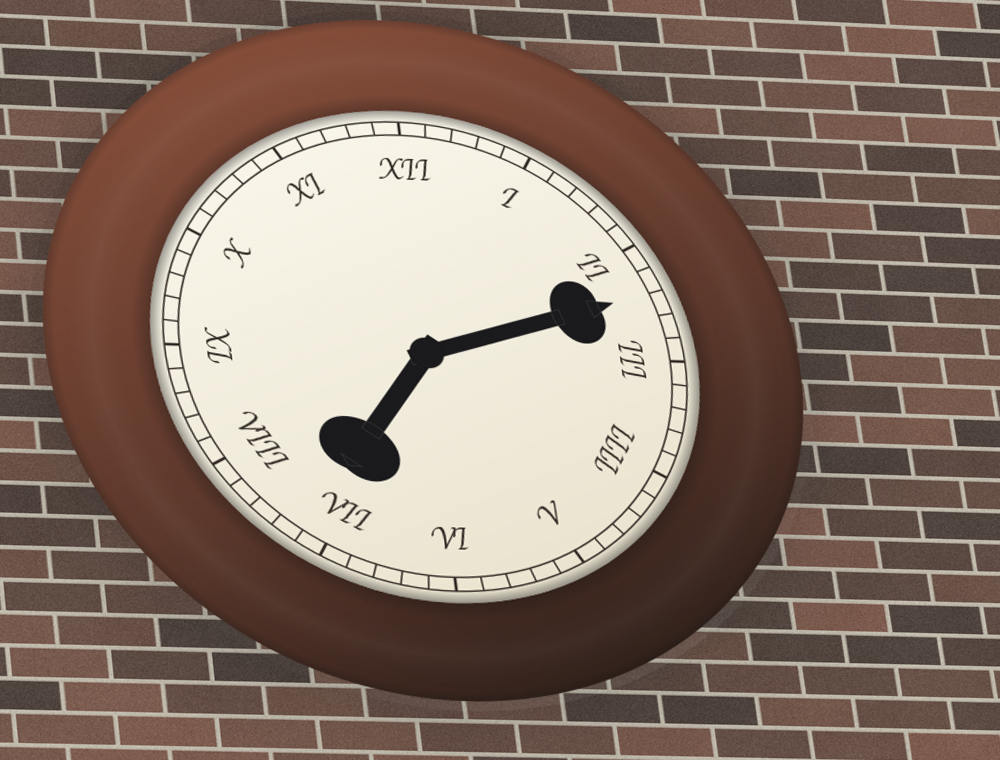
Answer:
**7:12**
